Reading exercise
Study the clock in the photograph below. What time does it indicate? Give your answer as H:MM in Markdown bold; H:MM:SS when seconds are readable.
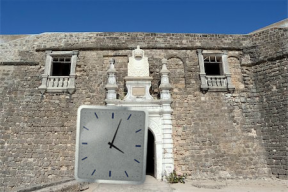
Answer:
**4:03**
